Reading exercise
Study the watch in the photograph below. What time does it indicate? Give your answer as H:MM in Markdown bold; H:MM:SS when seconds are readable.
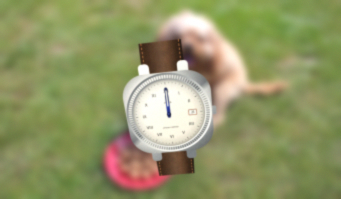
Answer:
**12:00**
